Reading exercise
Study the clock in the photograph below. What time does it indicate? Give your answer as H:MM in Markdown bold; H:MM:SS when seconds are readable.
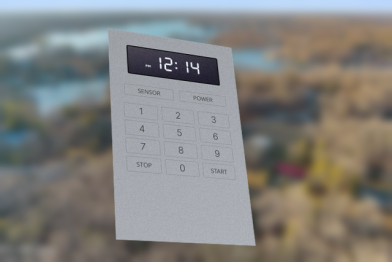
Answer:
**12:14**
